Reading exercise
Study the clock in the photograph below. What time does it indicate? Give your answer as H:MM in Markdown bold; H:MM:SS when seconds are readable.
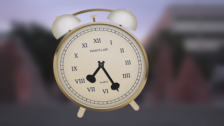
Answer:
**7:26**
